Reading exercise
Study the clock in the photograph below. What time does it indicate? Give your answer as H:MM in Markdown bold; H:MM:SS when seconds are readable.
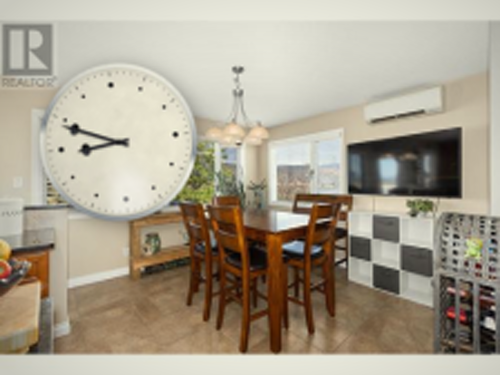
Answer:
**8:49**
